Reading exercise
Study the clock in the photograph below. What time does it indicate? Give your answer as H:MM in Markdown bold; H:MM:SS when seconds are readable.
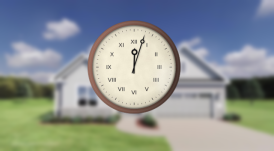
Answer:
**12:03**
